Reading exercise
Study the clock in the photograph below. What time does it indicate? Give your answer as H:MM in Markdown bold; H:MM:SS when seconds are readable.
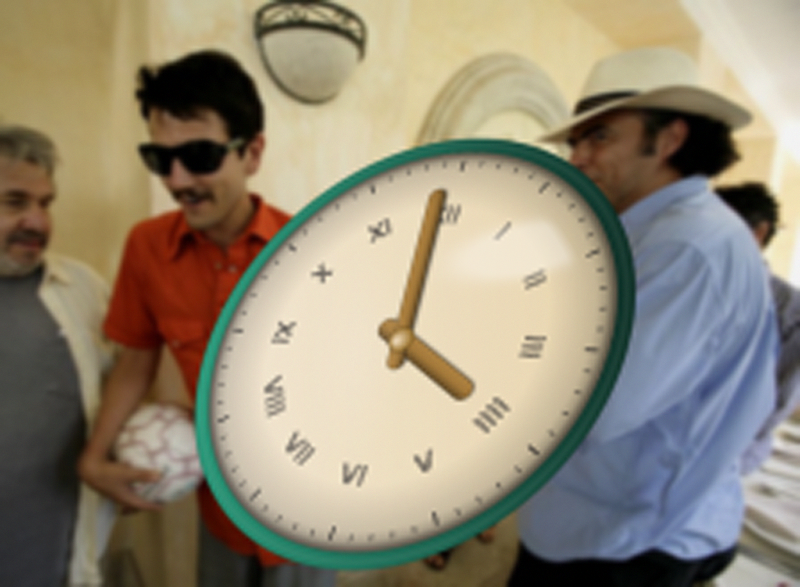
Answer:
**3:59**
